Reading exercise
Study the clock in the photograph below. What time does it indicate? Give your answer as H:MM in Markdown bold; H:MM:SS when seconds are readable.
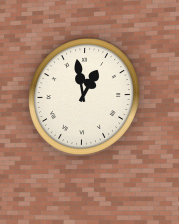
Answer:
**12:58**
